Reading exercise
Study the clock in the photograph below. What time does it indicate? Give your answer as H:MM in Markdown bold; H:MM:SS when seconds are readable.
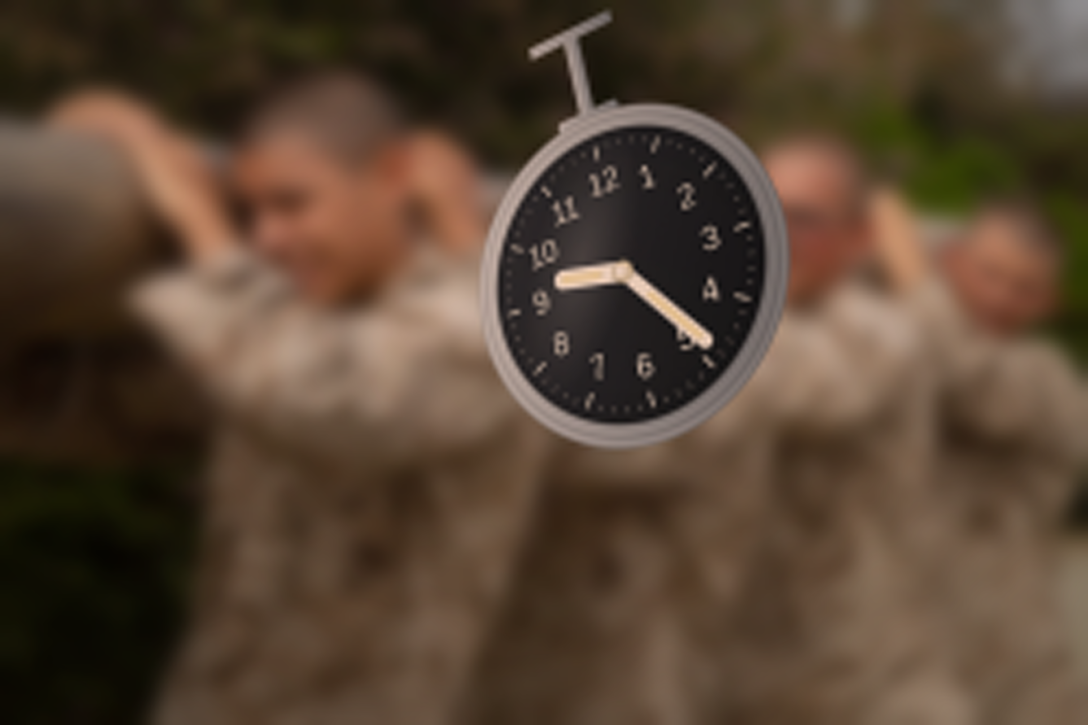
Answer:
**9:24**
